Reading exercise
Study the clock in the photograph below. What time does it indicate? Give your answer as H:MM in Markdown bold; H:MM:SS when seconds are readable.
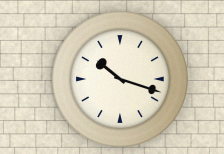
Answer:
**10:18**
